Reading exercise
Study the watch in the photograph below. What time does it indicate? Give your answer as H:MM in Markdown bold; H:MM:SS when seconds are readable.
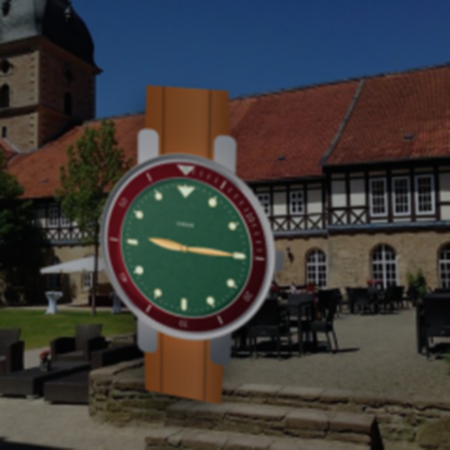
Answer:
**9:15**
